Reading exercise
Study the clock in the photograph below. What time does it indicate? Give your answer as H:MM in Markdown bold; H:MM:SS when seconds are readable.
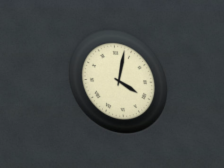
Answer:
**4:03**
